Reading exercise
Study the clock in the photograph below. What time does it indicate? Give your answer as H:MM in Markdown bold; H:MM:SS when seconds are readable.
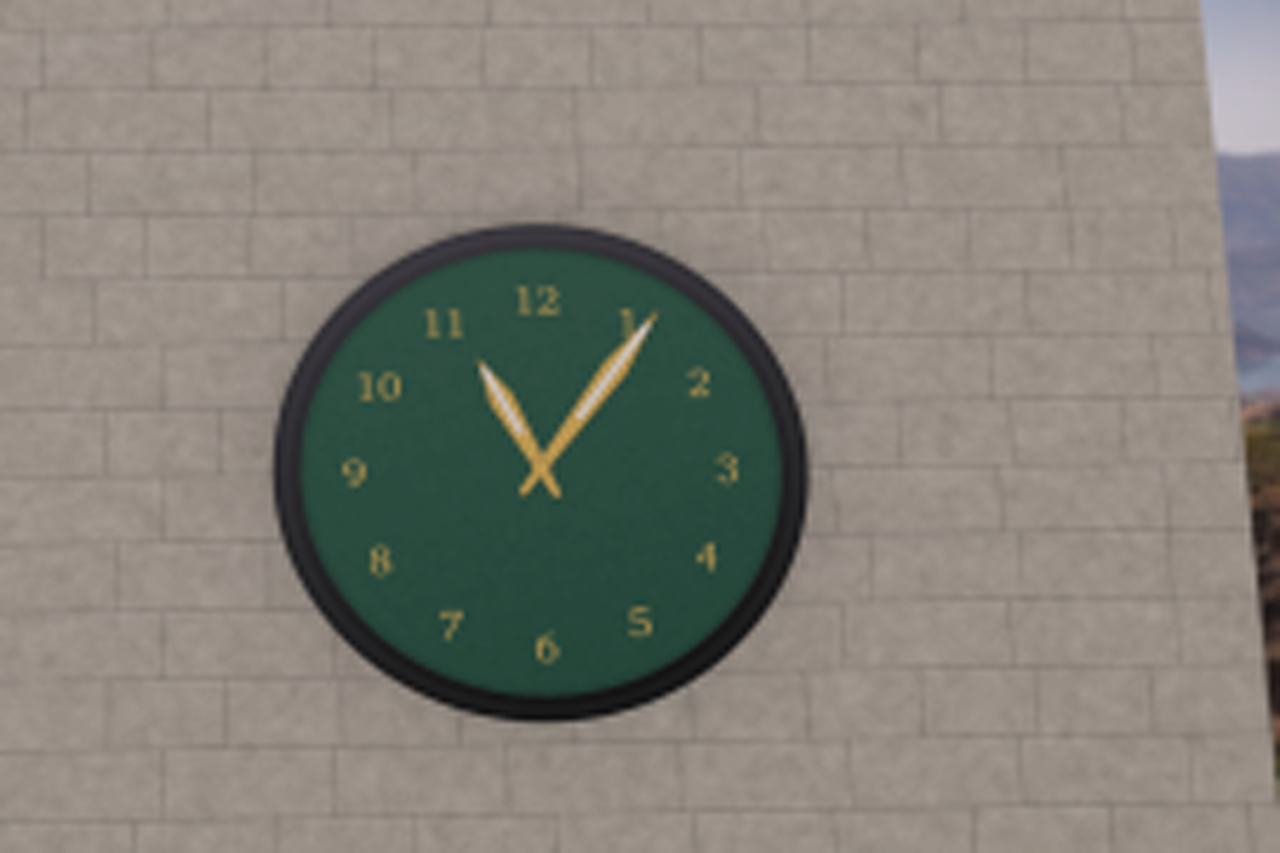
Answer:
**11:06**
